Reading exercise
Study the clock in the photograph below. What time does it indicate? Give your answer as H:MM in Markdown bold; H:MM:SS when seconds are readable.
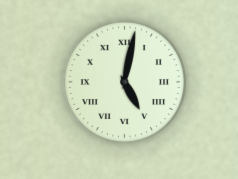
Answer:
**5:02**
